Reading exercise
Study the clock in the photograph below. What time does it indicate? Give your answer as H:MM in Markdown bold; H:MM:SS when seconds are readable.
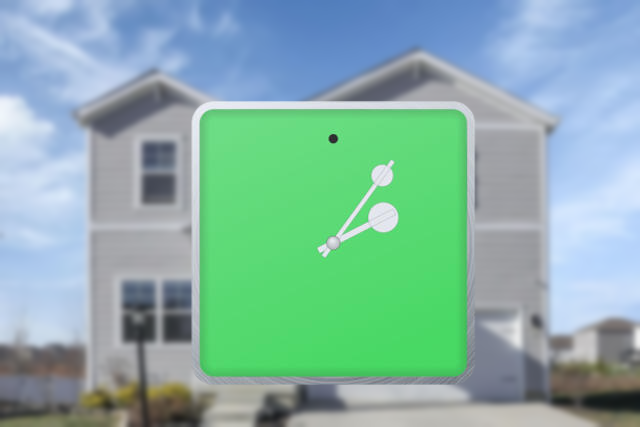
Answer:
**2:06**
